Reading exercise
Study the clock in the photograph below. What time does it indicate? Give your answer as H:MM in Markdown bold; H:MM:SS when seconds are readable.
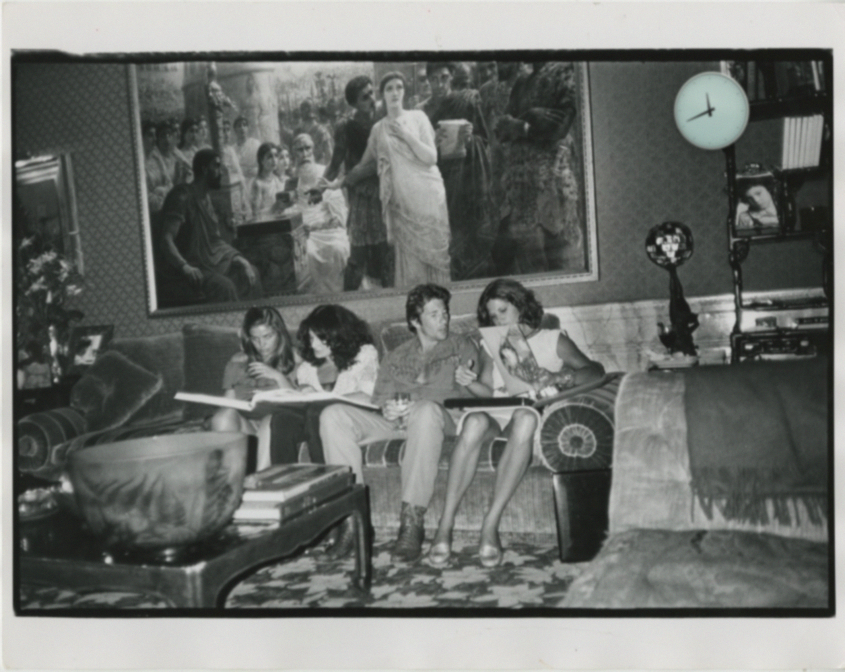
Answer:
**11:41**
